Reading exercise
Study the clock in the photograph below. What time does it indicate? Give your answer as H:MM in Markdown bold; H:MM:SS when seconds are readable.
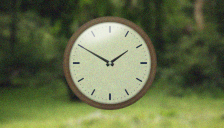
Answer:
**1:50**
